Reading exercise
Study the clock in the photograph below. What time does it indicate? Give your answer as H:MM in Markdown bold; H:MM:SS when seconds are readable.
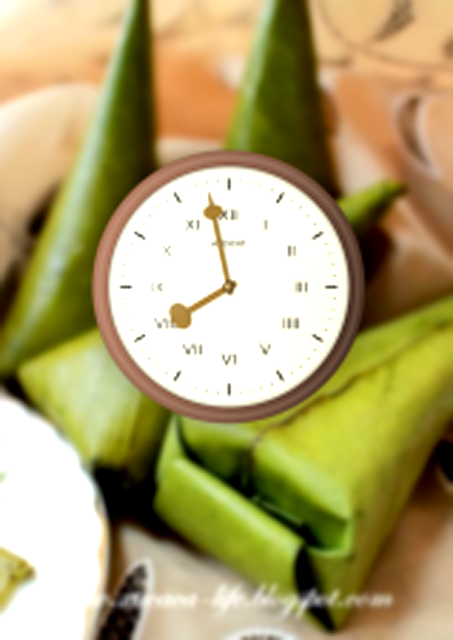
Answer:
**7:58**
